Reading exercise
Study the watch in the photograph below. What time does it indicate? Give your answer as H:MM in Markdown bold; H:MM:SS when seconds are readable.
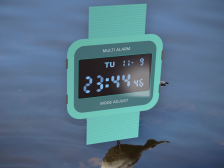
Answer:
**23:44:46**
